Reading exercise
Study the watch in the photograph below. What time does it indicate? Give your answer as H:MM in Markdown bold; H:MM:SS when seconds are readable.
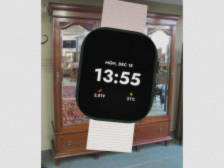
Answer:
**13:55**
